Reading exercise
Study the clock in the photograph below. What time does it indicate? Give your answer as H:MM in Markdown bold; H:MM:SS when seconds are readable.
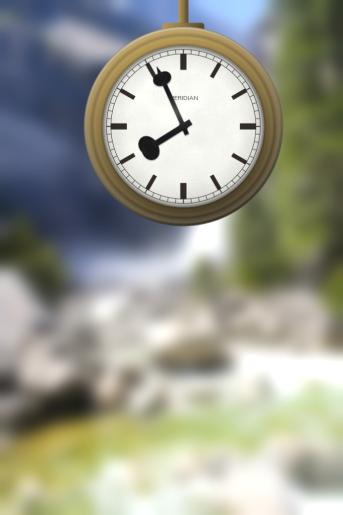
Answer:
**7:56**
